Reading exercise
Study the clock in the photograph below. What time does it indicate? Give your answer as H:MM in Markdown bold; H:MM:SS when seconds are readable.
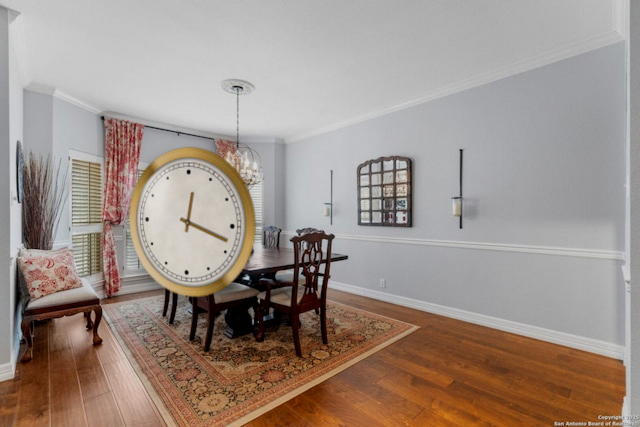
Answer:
**12:18**
